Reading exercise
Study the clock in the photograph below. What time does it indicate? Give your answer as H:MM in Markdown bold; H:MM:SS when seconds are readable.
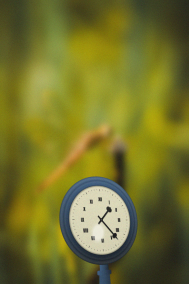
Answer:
**1:23**
